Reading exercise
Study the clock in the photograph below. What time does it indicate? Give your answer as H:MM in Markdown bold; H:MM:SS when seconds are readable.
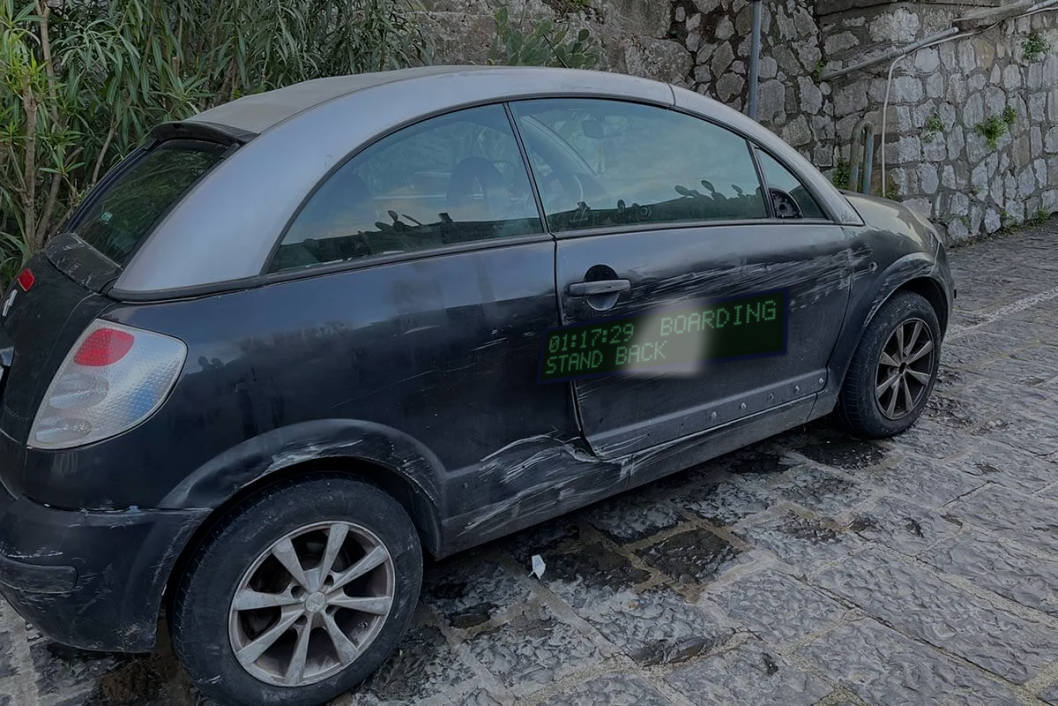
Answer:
**1:17:29**
